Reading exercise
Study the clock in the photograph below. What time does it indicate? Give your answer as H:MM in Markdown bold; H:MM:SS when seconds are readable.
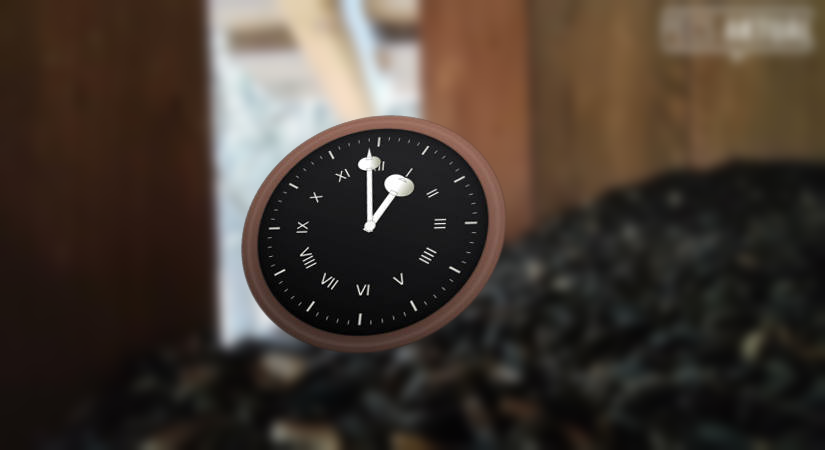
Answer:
**12:59**
